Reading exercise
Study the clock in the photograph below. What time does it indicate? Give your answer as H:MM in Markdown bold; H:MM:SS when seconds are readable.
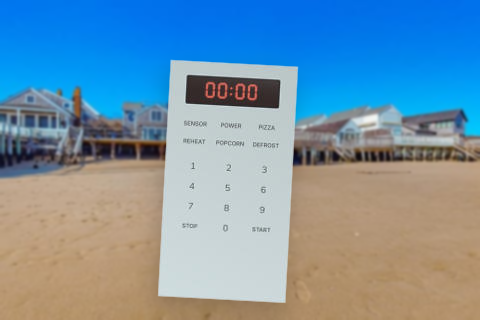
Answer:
**0:00**
